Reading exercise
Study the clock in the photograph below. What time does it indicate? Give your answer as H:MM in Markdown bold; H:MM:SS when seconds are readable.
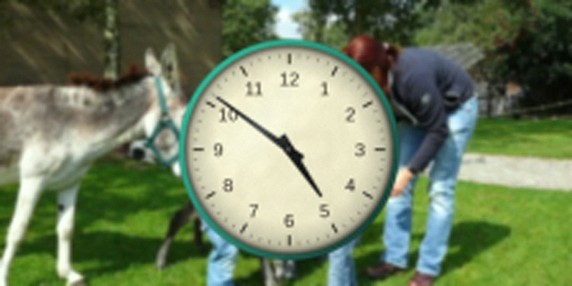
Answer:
**4:51**
